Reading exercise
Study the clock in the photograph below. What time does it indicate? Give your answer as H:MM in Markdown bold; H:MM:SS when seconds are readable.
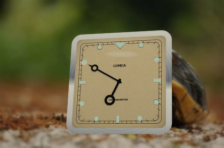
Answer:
**6:50**
